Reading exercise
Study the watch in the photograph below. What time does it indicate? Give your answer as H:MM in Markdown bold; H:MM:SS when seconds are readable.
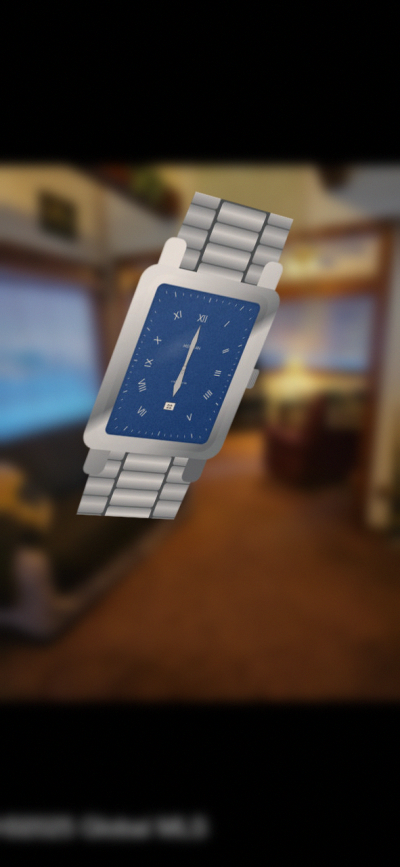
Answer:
**6:00**
